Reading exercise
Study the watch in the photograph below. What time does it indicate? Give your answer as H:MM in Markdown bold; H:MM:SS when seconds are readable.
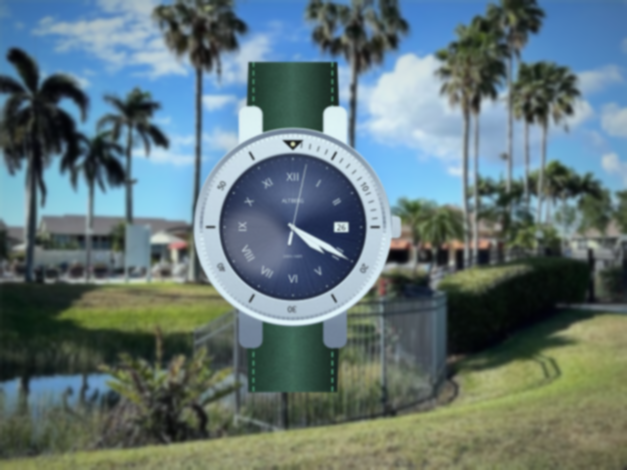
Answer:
**4:20:02**
